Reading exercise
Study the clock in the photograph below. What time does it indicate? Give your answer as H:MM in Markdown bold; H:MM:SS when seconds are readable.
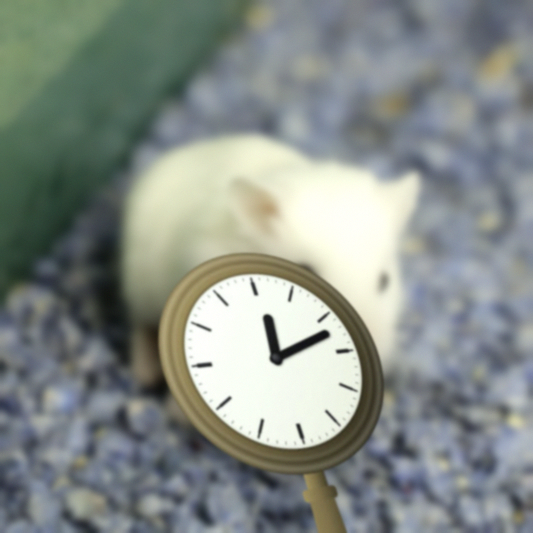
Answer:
**12:12**
